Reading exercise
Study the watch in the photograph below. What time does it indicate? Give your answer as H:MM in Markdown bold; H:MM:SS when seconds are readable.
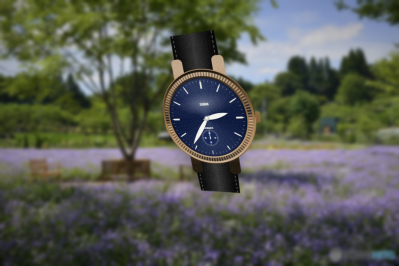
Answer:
**2:36**
